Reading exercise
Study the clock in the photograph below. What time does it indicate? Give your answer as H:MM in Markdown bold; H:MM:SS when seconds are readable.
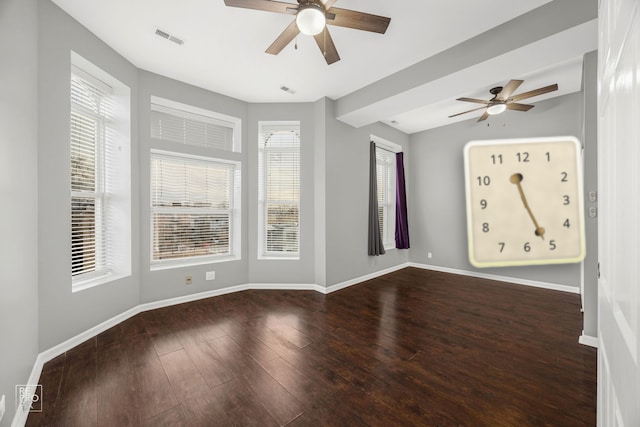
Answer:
**11:26**
